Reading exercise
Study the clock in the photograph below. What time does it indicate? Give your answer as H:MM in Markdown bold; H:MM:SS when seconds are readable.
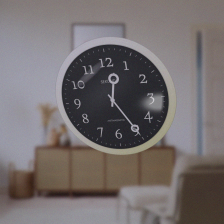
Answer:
**12:25**
